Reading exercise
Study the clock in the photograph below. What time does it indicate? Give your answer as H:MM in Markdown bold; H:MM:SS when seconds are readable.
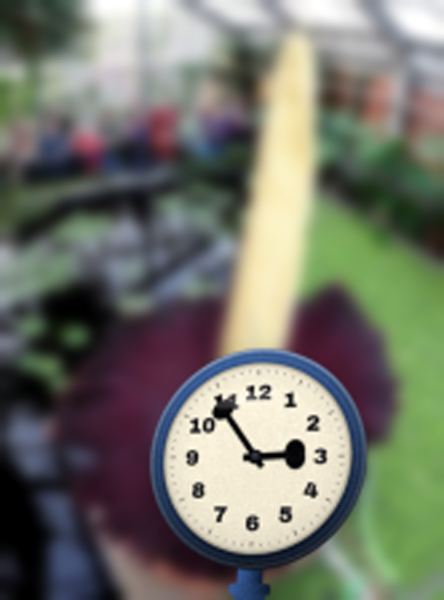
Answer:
**2:54**
